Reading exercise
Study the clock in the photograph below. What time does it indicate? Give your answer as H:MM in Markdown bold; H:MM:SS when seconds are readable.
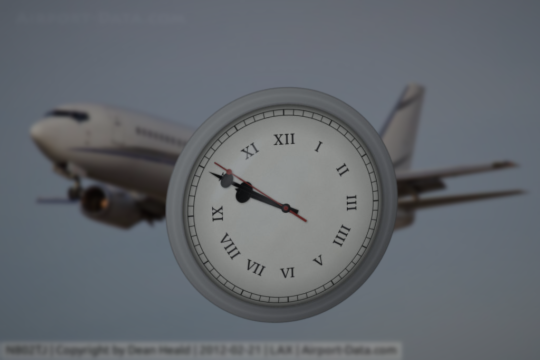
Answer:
**9:49:51**
